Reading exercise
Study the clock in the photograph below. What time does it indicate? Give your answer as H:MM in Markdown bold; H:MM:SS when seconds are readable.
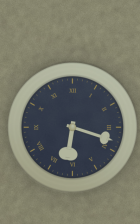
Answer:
**6:18**
